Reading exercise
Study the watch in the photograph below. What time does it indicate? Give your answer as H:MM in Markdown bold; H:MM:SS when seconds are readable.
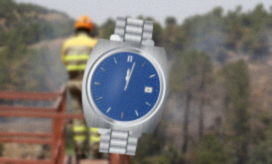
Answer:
**12:02**
